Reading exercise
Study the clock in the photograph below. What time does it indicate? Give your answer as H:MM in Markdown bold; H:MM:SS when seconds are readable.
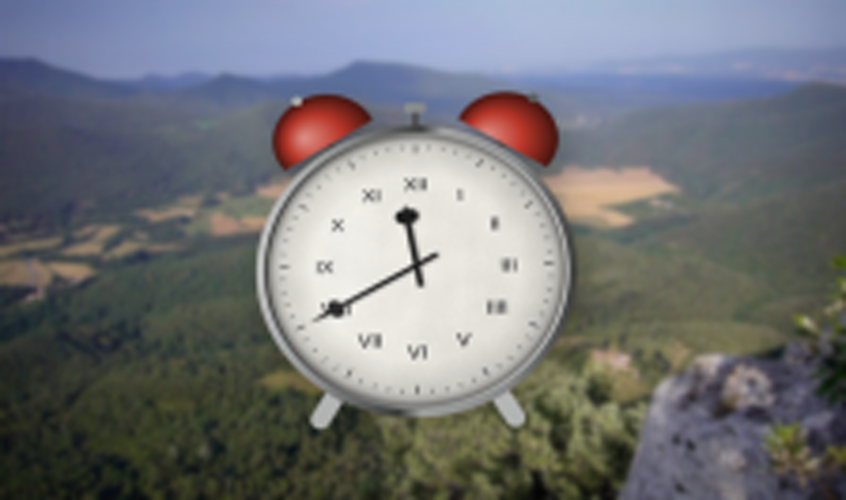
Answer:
**11:40**
